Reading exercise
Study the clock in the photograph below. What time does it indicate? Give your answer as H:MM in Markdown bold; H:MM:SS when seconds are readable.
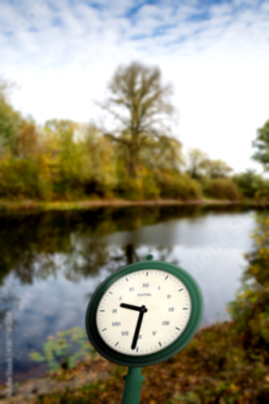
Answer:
**9:31**
